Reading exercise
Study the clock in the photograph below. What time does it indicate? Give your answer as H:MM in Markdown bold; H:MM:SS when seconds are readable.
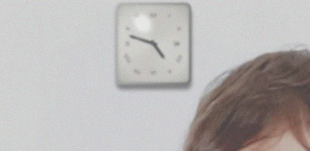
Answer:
**4:48**
